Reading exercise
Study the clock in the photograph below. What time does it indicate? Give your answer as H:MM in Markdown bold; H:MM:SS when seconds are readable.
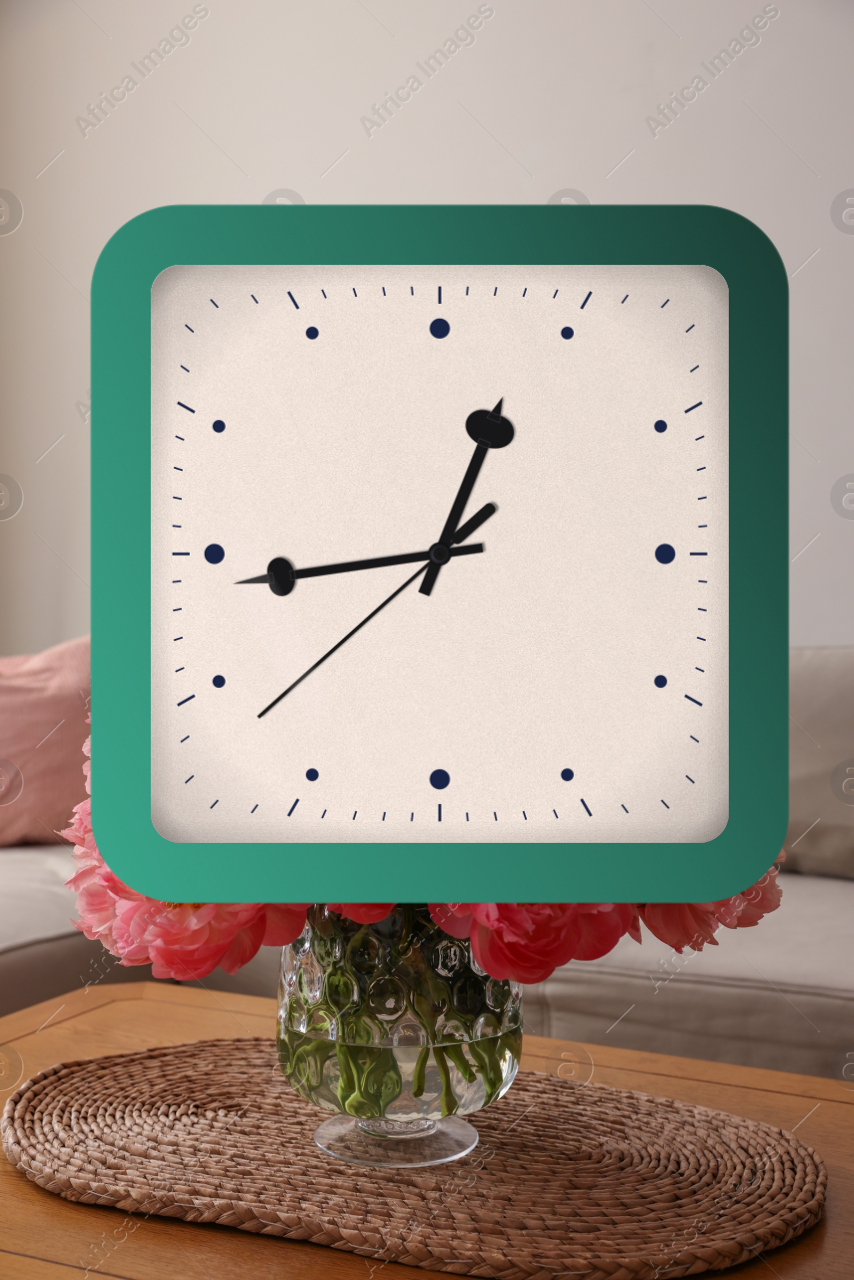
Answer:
**12:43:38**
